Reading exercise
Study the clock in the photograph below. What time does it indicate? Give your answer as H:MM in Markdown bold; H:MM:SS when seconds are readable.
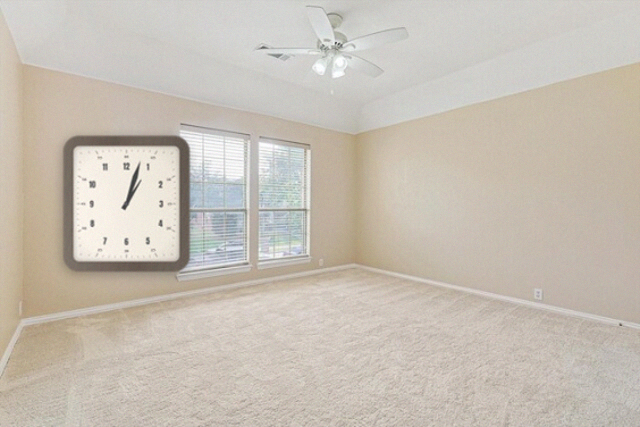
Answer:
**1:03**
